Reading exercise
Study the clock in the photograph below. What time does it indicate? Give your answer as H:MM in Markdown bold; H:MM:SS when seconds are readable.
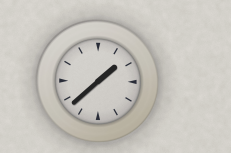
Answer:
**1:38**
